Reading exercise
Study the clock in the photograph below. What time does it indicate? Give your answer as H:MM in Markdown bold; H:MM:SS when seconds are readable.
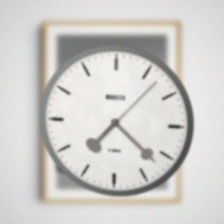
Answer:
**7:22:07**
